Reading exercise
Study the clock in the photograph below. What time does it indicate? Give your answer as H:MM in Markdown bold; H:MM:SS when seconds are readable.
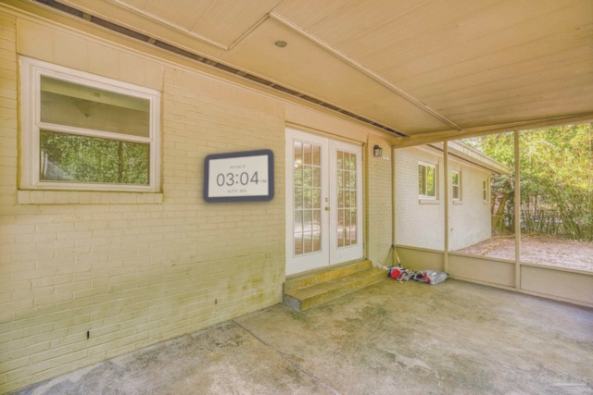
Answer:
**3:04**
